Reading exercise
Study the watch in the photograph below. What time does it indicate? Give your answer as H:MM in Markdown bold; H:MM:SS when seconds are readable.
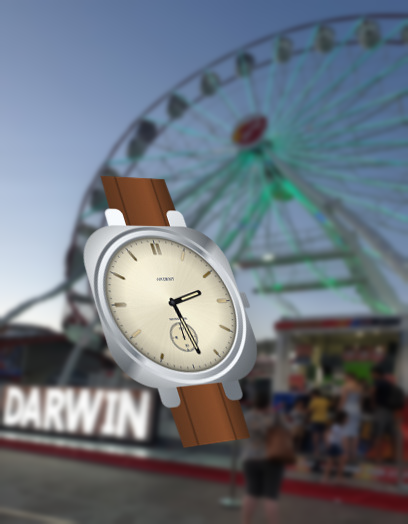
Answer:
**2:28**
